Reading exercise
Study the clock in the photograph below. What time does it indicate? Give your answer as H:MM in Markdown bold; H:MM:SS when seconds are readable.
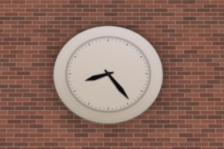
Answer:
**8:24**
